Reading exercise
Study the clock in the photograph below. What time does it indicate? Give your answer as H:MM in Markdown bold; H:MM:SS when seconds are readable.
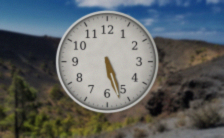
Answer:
**5:27**
